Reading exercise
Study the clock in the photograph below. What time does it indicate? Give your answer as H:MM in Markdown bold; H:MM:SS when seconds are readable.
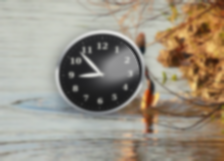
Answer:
**8:53**
